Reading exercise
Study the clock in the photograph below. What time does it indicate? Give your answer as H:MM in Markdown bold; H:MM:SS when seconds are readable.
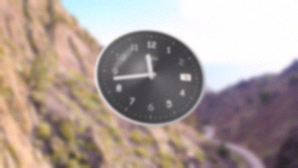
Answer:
**11:43**
